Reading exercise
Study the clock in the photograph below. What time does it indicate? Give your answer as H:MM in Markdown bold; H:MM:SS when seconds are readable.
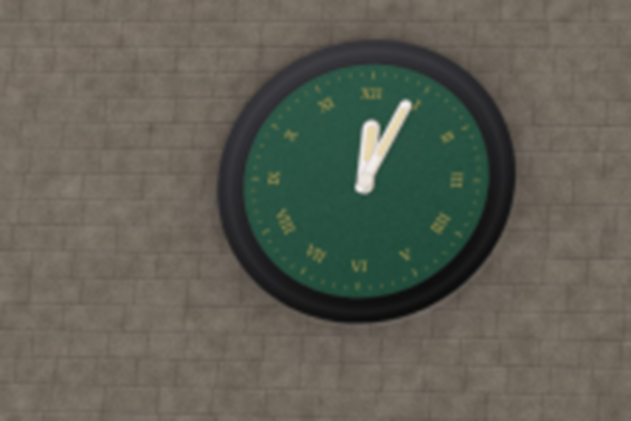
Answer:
**12:04**
